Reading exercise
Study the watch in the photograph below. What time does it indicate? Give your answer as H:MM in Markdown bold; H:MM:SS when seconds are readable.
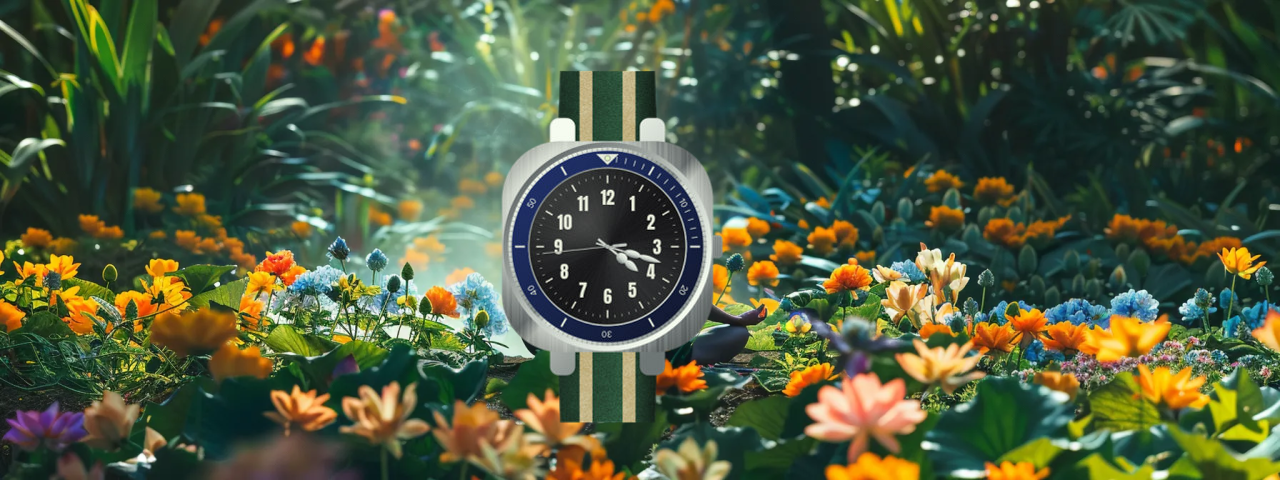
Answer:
**4:17:44**
